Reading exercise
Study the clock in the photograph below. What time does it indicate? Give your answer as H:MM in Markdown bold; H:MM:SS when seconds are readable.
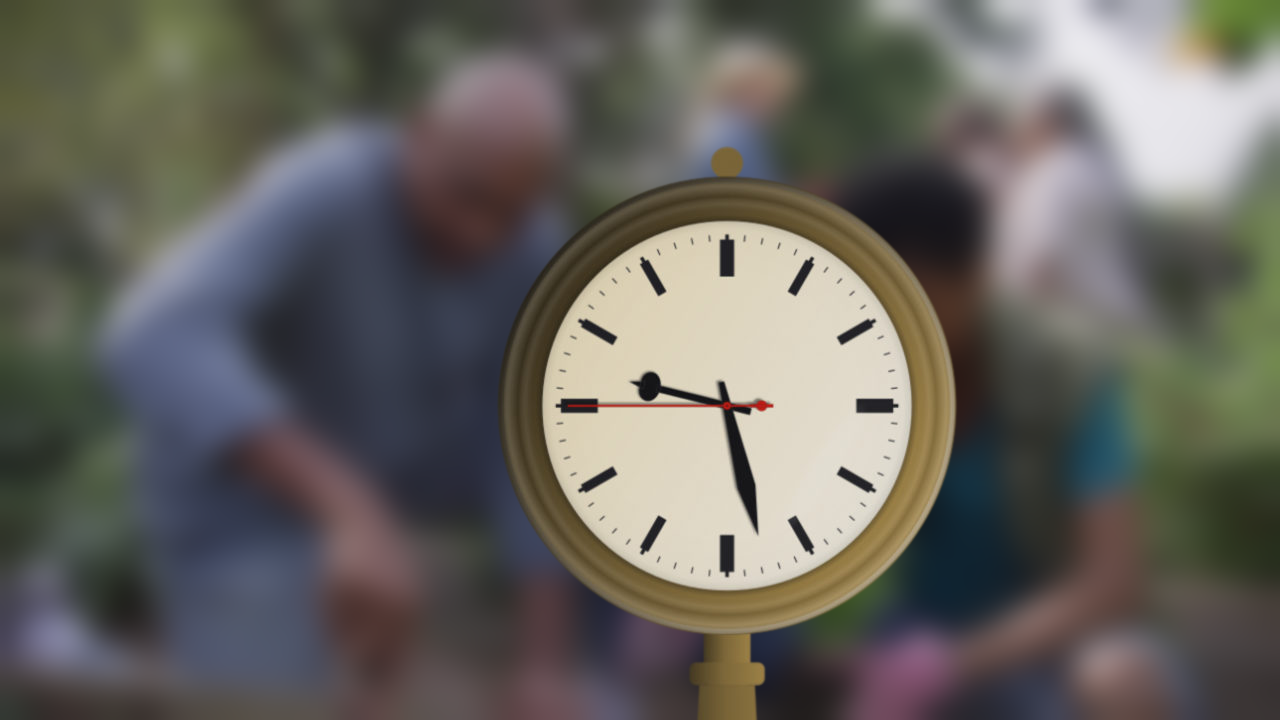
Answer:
**9:27:45**
